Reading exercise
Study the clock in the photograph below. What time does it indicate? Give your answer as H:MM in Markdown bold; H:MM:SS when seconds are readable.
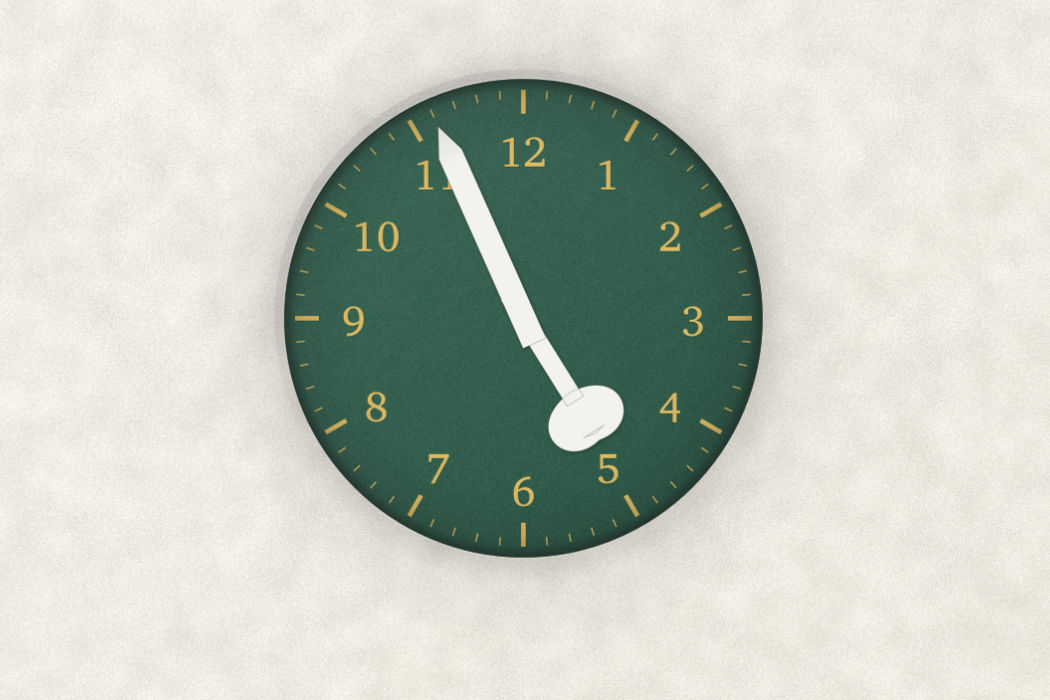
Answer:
**4:56**
